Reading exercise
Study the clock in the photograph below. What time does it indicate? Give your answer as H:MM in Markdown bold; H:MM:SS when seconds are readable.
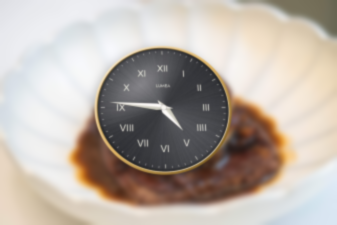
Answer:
**4:46**
